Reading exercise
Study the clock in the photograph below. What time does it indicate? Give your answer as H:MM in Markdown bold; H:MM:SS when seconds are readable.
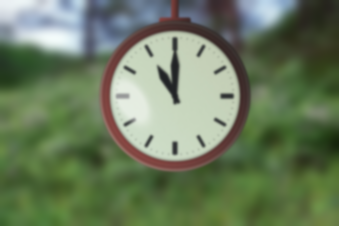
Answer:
**11:00**
